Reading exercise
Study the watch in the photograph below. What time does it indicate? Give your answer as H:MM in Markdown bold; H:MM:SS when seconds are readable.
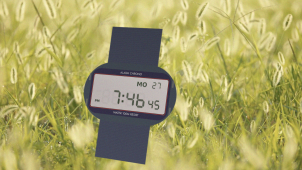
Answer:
**7:46:45**
